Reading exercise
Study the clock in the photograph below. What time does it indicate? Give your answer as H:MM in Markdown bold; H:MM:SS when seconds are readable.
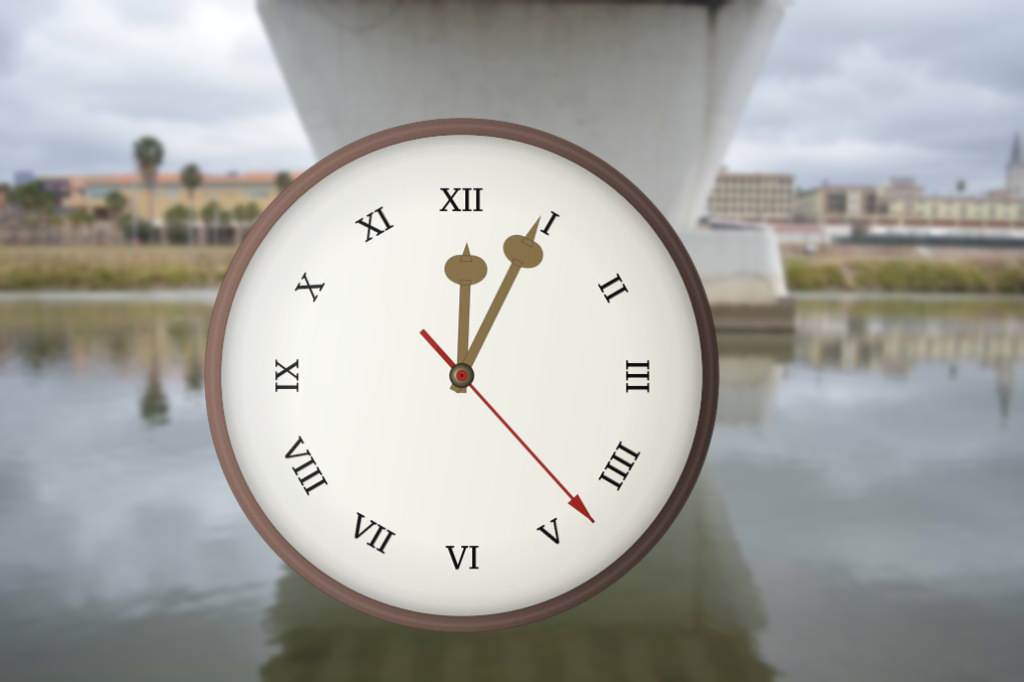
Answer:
**12:04:23**
